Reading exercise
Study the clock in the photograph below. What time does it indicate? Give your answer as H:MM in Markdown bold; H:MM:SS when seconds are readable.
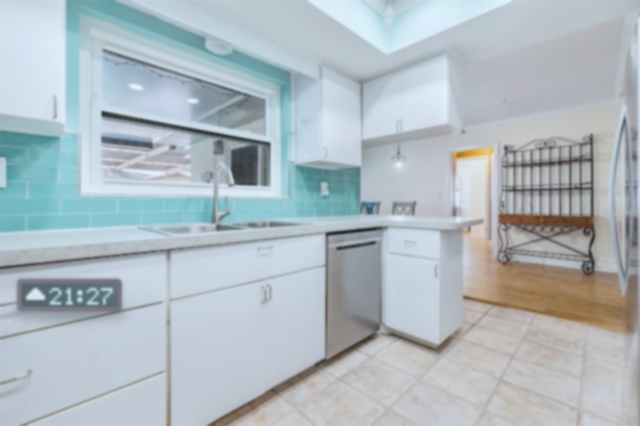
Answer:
**21:27**
